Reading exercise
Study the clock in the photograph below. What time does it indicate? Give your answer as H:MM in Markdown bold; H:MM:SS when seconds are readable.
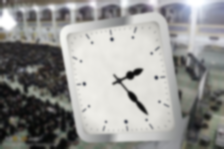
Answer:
**2:24**
